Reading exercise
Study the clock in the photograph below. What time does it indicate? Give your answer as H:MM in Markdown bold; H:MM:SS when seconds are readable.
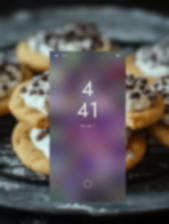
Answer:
**4:41**
